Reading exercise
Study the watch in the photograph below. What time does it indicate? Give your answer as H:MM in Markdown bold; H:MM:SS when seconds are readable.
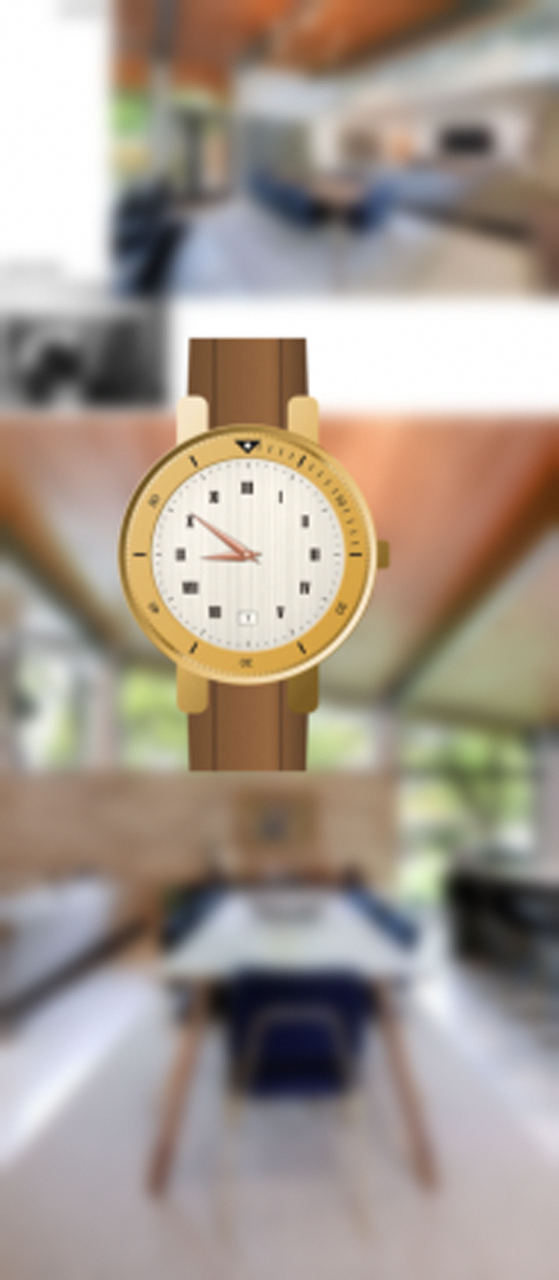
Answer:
**8:51**
